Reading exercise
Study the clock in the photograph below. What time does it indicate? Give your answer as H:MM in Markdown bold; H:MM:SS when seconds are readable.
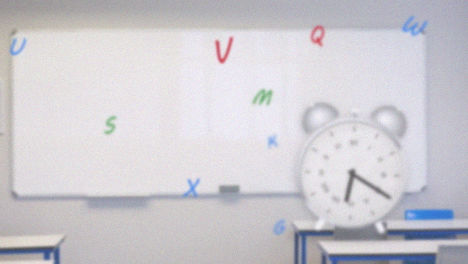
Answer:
**6:20**
